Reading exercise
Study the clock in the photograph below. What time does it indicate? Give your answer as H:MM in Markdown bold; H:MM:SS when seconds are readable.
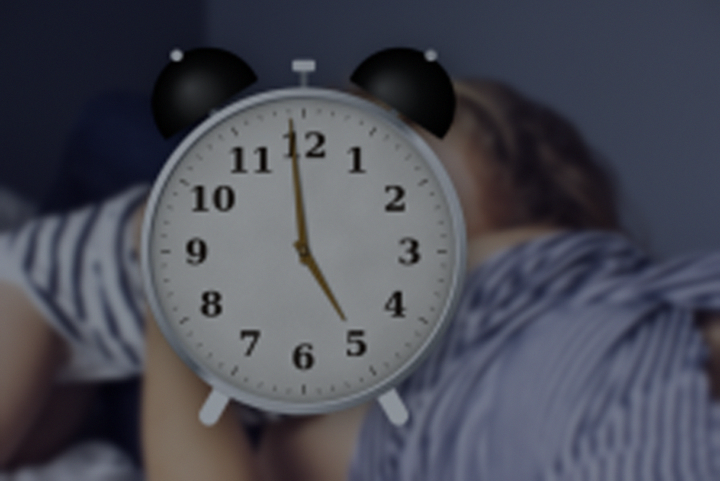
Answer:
**4:59**
